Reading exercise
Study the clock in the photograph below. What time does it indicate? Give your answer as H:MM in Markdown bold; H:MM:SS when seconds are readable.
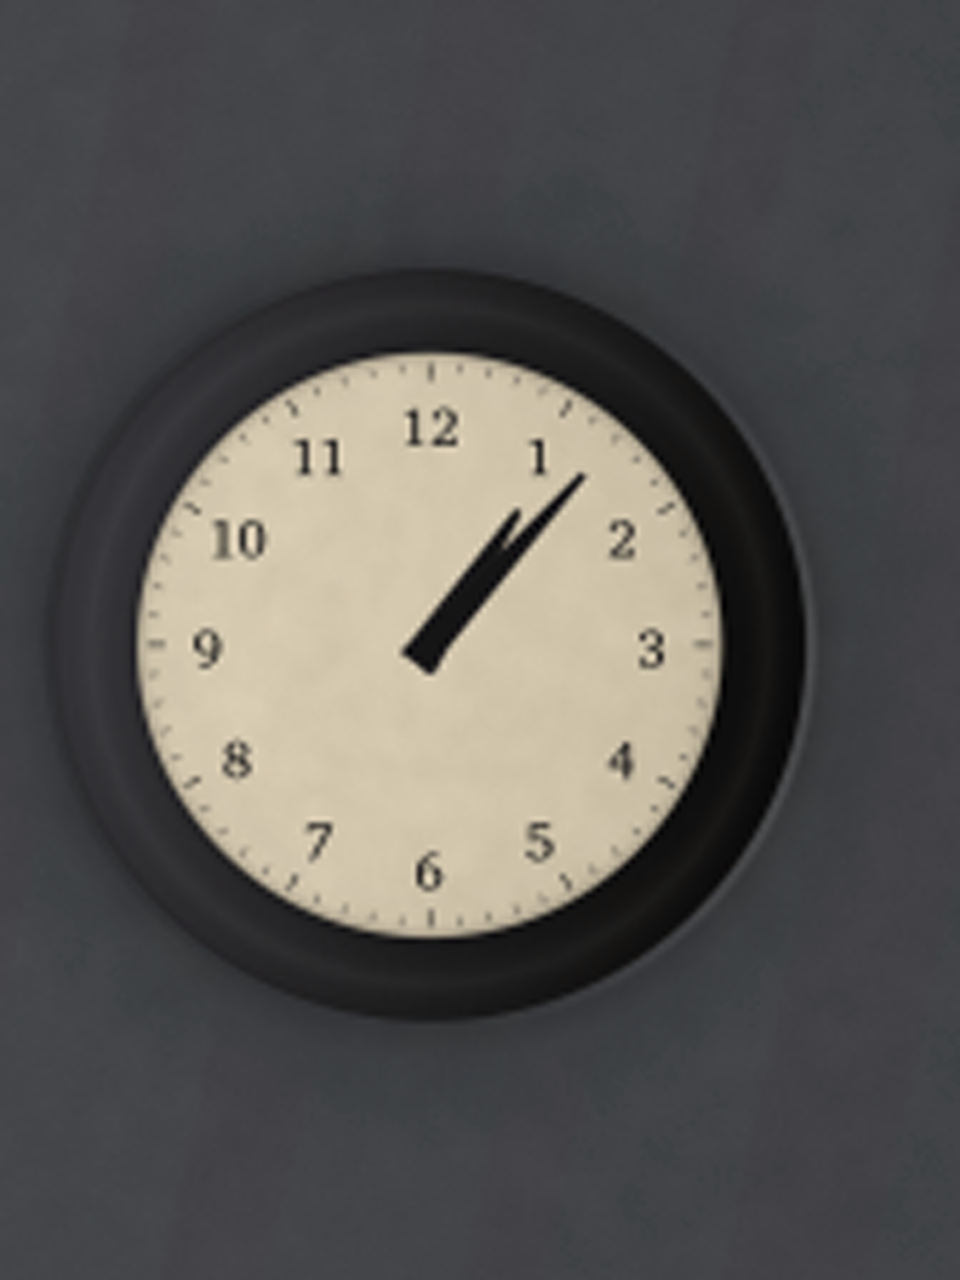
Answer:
**1:07**
